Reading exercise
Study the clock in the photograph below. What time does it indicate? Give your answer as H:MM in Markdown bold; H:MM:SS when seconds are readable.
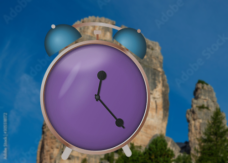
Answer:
**12:23**
